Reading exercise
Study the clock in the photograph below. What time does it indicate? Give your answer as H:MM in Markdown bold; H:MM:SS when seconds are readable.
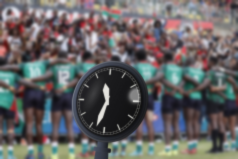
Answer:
**11:33**
